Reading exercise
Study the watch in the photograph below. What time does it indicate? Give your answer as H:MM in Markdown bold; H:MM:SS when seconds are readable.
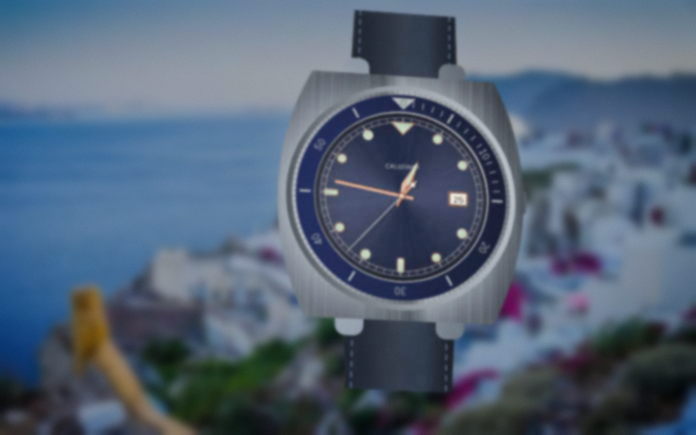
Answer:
**12:46:37**
